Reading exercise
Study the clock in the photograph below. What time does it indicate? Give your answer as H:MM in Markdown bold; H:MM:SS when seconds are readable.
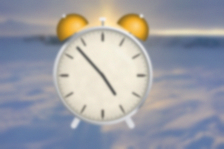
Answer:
**4:53**
